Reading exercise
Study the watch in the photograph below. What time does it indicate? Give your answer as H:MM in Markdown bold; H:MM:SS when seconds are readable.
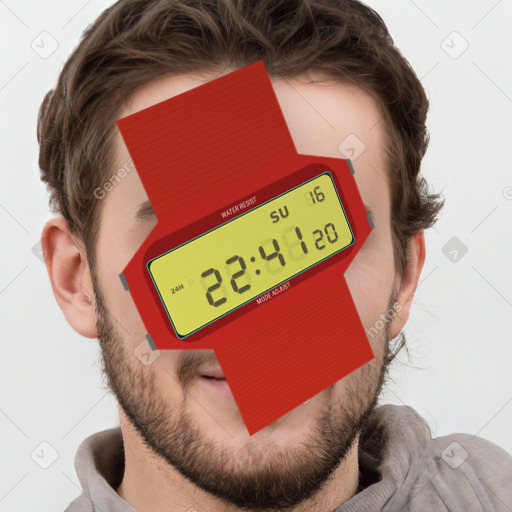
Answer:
**22:41:20**
